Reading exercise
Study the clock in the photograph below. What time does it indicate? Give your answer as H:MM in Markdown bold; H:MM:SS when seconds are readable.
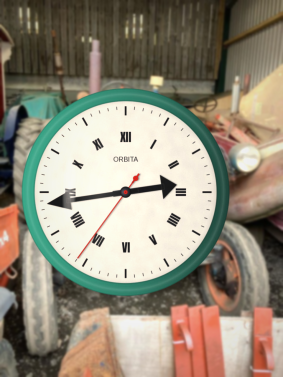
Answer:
**2:43:36**
